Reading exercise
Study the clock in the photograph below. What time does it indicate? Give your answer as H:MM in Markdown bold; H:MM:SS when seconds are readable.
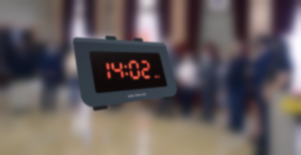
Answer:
**14:02**
